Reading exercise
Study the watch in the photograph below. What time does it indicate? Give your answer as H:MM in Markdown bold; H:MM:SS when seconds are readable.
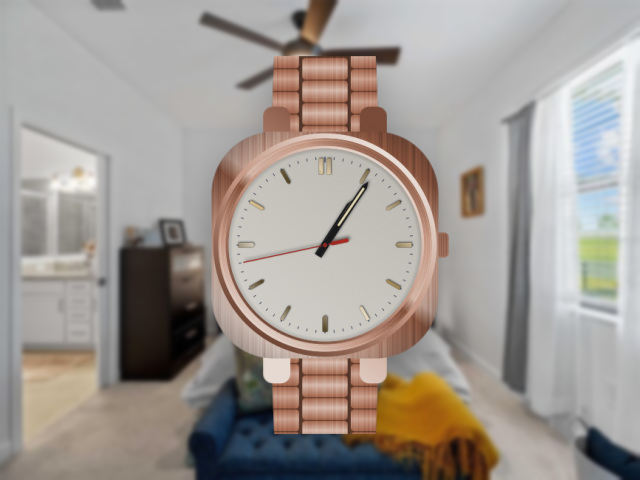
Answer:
**1:05:43**
